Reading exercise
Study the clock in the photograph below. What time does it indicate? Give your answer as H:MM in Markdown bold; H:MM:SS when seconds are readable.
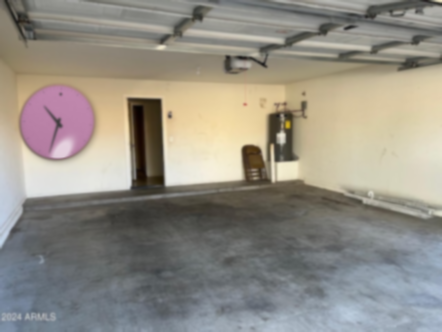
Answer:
**10:32**
